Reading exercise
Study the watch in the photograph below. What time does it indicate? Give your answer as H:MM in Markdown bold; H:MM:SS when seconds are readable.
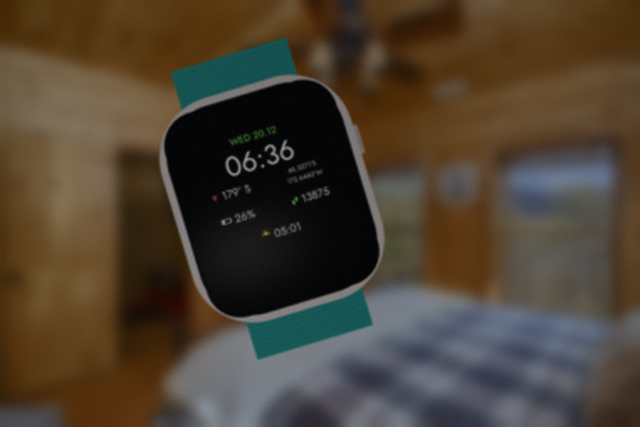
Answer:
**6:36**
